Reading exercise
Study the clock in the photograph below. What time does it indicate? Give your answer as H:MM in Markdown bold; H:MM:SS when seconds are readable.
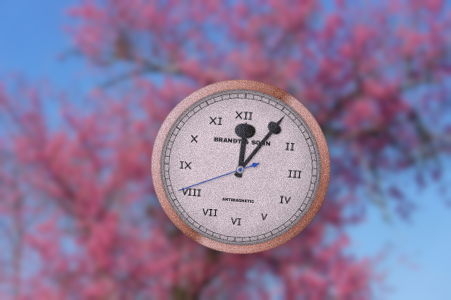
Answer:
**12:05:41**
